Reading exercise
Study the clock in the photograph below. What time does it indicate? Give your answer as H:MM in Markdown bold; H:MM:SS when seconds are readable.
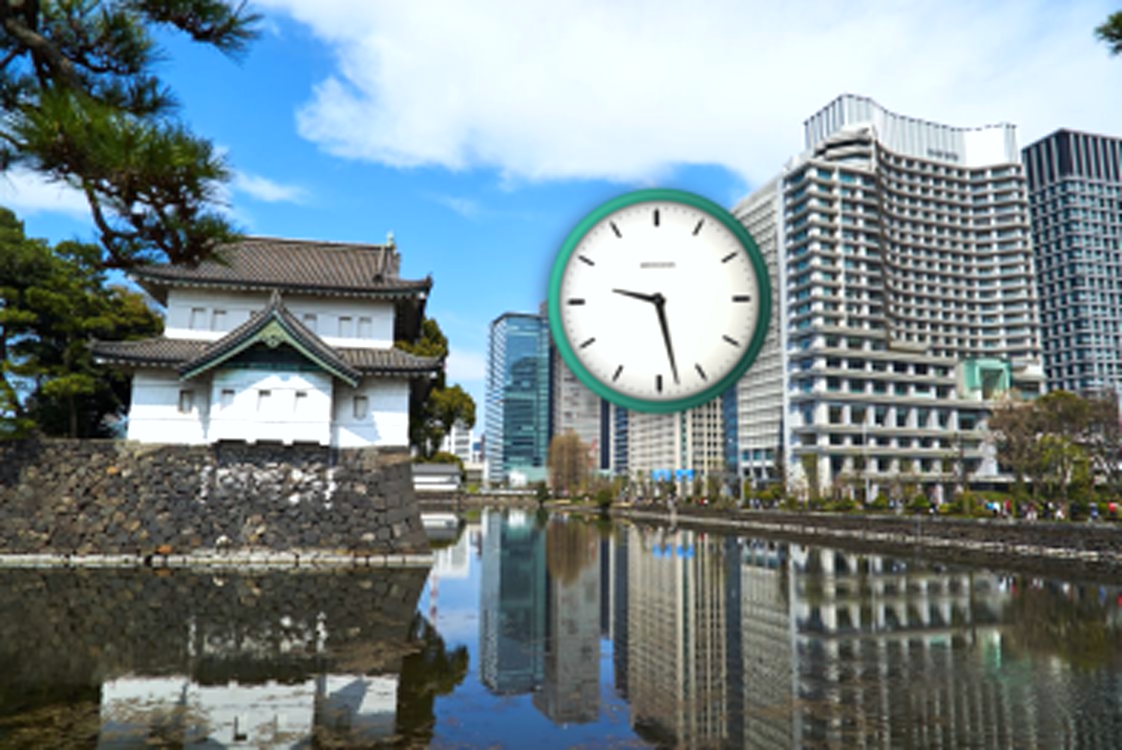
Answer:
**9:28**
